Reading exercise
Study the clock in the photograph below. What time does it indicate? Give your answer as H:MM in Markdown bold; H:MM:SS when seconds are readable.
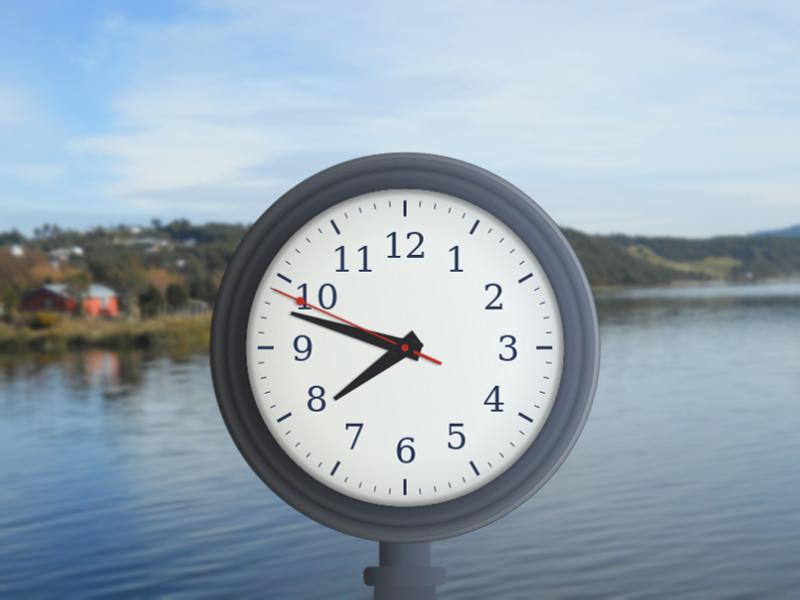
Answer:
**7:47:49**
